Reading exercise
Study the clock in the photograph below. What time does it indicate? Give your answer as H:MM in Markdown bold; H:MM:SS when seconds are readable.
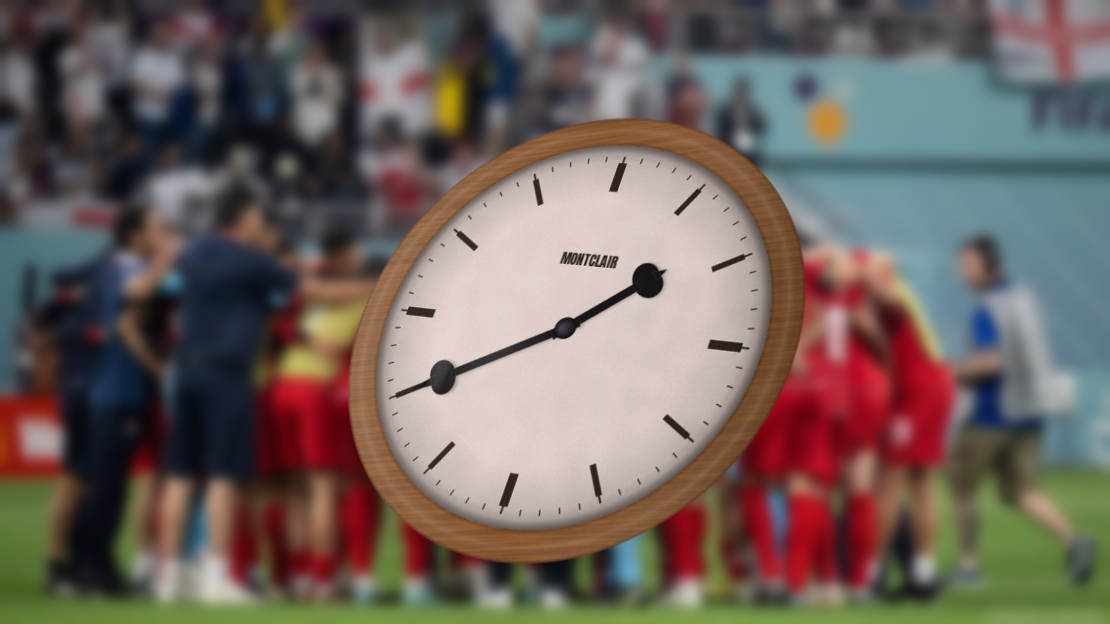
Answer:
**1:40**
